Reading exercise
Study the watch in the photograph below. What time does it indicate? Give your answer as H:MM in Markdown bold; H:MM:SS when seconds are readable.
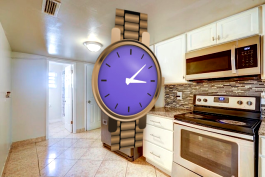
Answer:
**3:08**
